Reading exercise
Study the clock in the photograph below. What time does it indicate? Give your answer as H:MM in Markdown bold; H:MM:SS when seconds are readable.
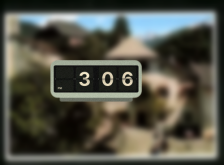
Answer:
**3:06**
